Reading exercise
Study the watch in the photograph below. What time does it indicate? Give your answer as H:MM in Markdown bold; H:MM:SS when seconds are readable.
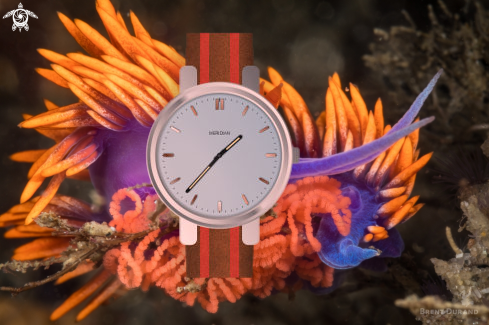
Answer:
**1:37**
